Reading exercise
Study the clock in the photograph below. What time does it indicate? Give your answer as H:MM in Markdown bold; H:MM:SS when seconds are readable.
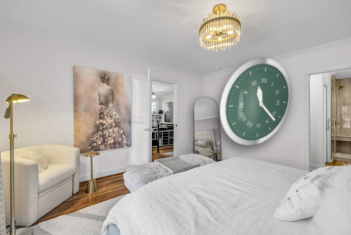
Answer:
**11:22**
